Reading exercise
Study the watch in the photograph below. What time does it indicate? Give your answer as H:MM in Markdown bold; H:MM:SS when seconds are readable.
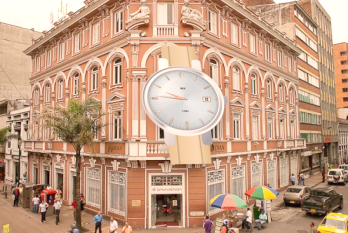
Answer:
**9:46**
